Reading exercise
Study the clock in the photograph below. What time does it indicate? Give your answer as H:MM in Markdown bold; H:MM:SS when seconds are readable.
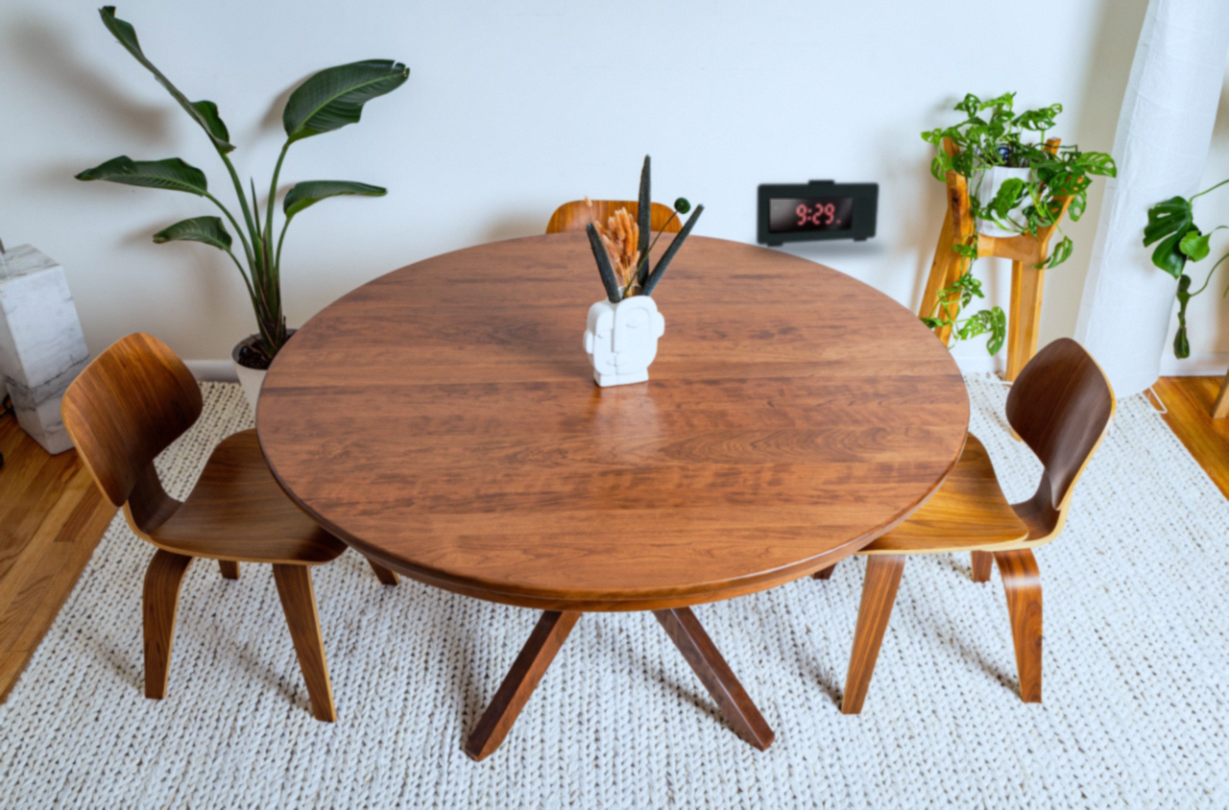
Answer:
**9:29**
